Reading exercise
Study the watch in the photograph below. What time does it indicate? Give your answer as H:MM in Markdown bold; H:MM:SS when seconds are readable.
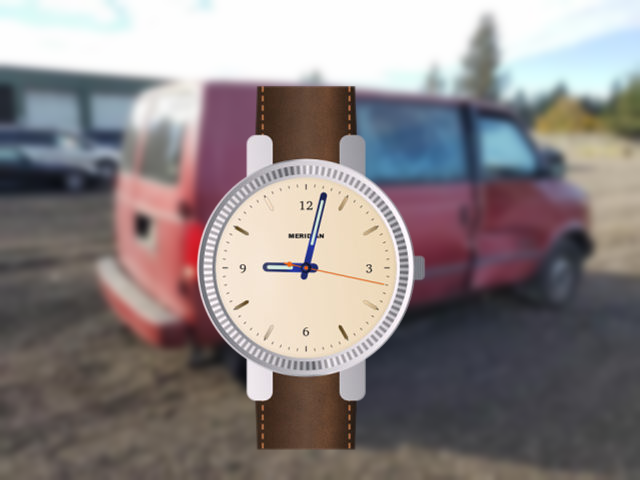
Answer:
**9:02:17**
